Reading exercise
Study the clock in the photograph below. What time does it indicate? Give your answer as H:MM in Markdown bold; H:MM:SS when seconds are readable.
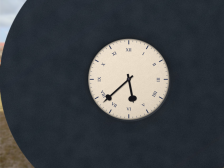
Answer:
**5:38**
